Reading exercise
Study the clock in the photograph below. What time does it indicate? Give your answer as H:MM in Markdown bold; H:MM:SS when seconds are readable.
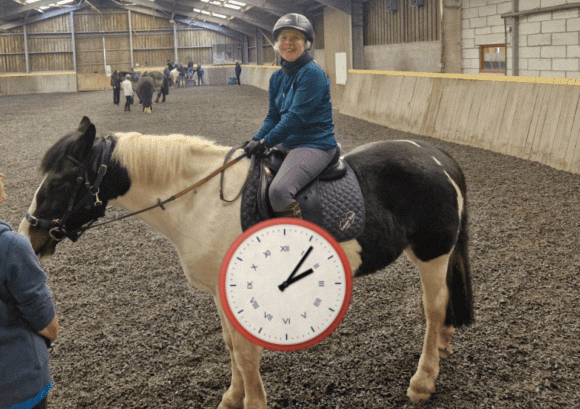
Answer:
**2:06**
